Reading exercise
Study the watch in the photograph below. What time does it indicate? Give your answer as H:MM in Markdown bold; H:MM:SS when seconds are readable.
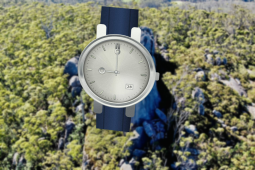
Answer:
**9:00**
